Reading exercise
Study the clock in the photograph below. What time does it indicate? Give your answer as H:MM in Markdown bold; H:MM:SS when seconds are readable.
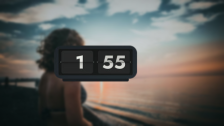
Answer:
**1:55**
